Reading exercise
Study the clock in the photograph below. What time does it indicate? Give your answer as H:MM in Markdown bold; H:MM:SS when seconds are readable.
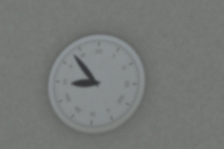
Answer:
**8:53**
